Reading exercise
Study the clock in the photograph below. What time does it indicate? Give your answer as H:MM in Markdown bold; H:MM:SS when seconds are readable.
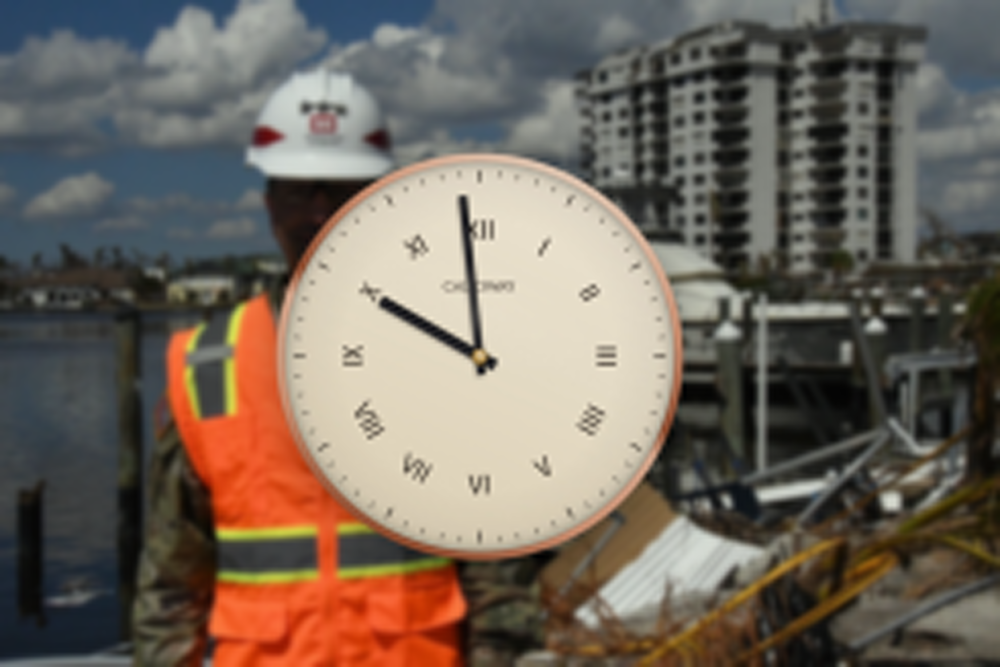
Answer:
**9:59**
